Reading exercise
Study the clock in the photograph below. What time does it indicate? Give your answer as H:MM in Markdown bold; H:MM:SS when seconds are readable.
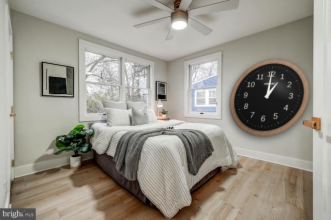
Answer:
**1:00**
